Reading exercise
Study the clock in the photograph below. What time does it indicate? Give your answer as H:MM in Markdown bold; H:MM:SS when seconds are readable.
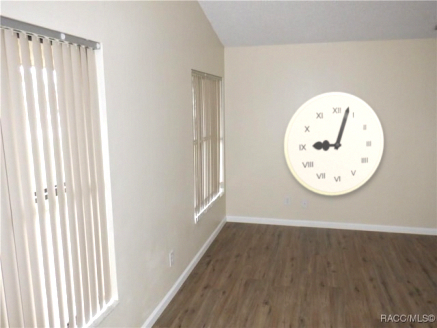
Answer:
**9:03**
